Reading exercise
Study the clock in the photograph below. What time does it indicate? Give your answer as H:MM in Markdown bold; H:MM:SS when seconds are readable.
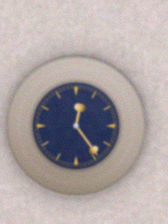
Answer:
**12:24**
